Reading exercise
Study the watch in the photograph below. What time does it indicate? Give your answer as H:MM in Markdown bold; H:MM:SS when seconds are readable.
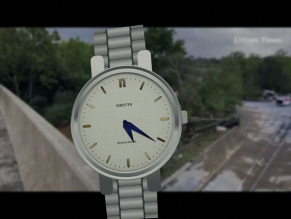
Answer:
**5:21**
